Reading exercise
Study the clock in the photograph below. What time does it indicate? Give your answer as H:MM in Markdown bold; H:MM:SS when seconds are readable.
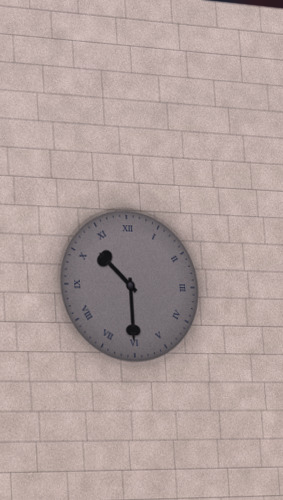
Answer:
**10:30**
